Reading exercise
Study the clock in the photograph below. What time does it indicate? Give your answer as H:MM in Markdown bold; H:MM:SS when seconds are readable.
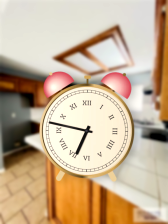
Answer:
**6:47**
